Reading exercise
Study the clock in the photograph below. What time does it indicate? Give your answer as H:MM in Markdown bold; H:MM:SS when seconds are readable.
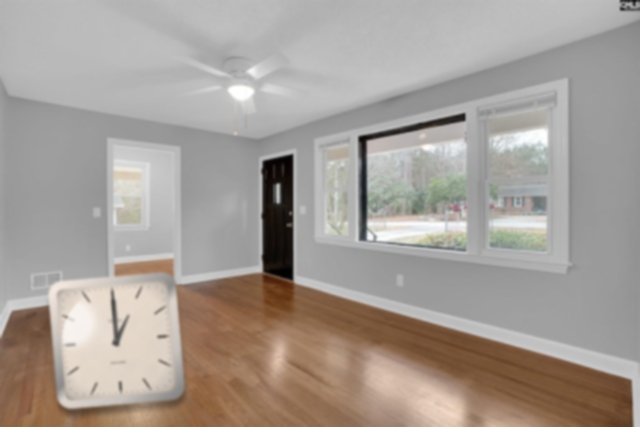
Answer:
**1:00**
